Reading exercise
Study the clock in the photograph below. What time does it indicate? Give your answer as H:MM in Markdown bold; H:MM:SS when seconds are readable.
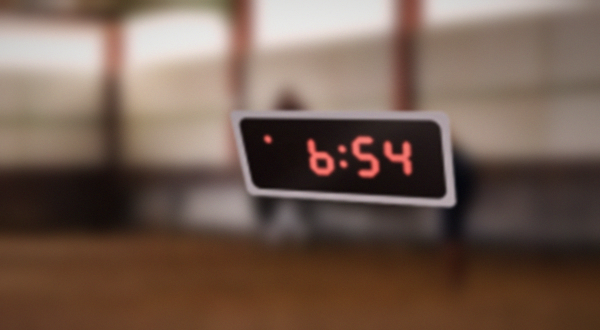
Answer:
**6:54**
